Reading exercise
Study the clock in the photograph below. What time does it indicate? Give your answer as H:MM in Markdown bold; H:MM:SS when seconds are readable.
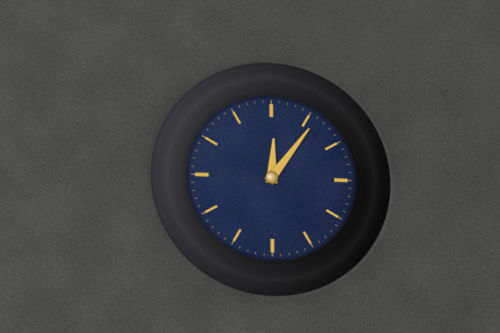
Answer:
**12:06**
